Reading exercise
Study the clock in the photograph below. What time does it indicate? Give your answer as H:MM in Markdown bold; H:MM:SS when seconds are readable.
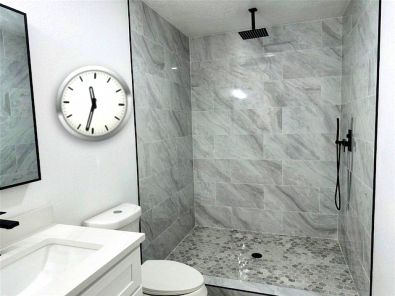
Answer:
**11:32**
